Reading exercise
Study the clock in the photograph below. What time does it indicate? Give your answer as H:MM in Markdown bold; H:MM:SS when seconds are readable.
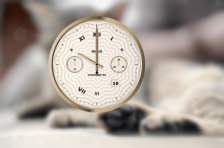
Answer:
**10:00**
